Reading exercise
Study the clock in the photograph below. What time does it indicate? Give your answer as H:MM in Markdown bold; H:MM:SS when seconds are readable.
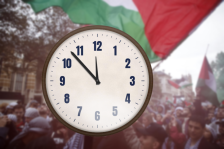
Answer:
**11:53**
